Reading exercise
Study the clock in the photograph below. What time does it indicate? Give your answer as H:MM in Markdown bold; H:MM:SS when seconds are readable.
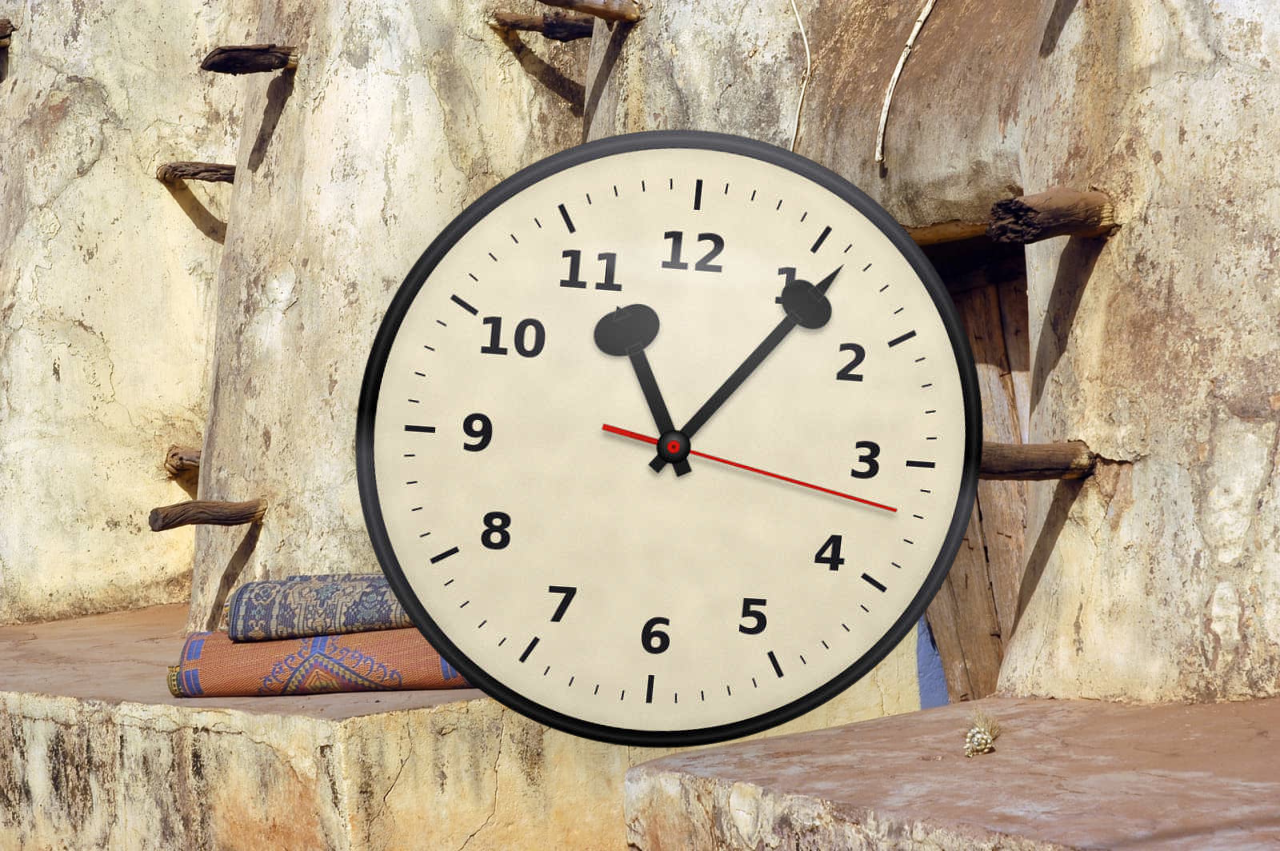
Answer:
**11:06:17**
